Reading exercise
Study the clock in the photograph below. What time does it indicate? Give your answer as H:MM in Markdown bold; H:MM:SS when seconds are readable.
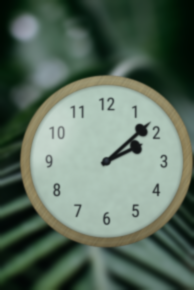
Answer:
**2:08**
